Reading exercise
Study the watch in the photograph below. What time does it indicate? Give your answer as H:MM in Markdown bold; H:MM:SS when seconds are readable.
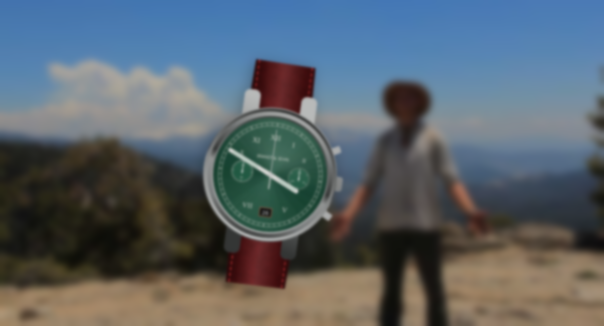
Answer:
**3:49**
